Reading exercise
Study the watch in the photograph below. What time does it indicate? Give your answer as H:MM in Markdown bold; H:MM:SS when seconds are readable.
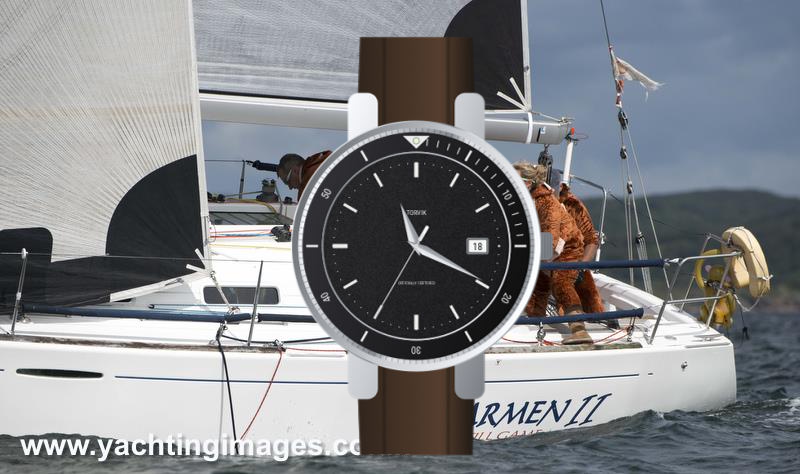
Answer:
**11:19:35**
